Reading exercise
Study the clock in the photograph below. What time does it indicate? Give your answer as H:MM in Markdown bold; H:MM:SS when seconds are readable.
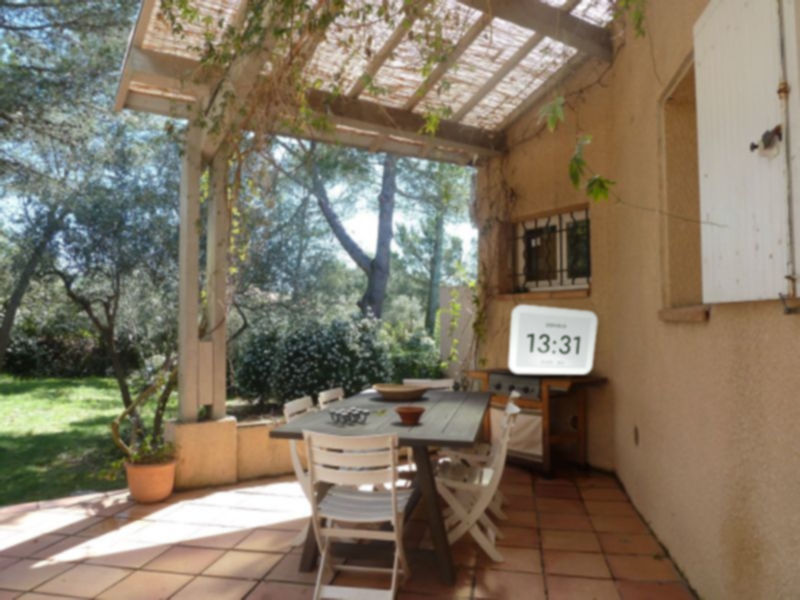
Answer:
**13:31**
